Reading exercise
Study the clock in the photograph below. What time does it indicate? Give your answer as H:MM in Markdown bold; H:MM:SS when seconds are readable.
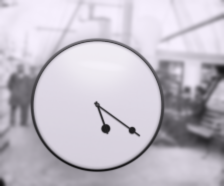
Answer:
**5:21**
